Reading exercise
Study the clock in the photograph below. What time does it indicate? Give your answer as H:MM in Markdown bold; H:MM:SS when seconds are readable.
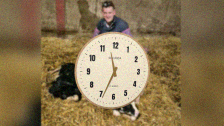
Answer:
**11:34**
